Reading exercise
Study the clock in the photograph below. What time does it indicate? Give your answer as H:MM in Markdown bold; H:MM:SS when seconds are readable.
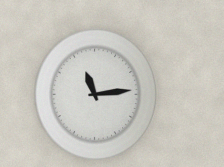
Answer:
**11:14**
